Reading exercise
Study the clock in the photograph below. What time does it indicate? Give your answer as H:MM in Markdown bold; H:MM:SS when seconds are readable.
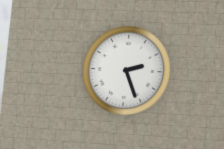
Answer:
**2:26**
